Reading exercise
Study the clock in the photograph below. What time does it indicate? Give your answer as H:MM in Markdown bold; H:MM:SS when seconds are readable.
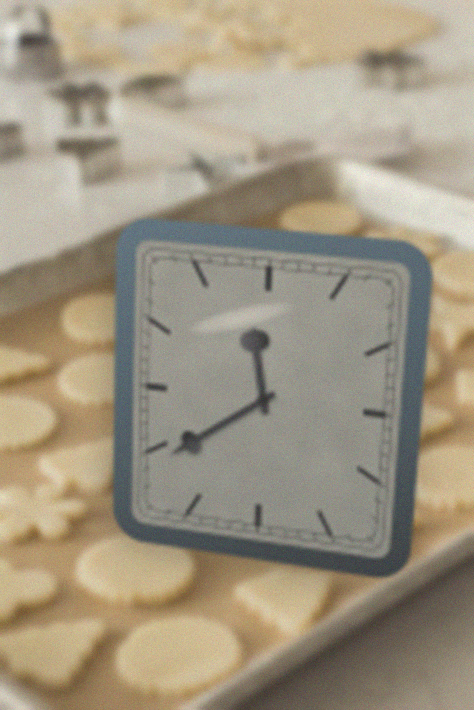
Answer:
**11:39**
